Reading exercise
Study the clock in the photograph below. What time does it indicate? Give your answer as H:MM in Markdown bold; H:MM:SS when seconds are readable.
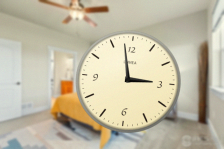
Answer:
**2:58**
